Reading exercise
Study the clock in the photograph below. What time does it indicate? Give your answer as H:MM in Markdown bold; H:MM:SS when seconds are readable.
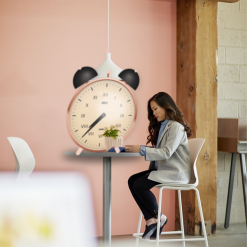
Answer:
**7:37**
